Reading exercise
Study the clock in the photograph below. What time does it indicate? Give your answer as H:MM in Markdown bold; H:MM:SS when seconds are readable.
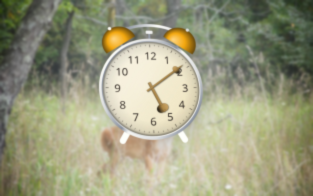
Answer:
**5:09**
